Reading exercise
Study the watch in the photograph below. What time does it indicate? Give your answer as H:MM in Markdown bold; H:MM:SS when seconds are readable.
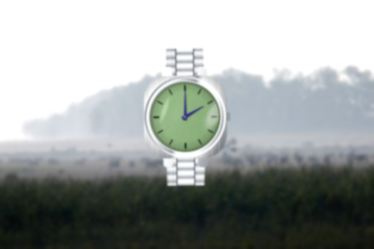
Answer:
**2:00**
